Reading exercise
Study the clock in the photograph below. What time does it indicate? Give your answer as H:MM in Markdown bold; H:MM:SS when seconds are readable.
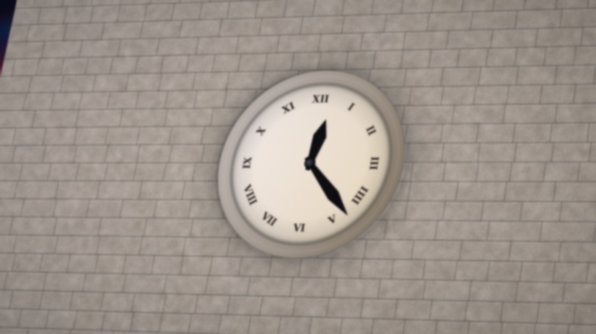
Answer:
**12:23**
